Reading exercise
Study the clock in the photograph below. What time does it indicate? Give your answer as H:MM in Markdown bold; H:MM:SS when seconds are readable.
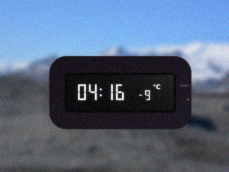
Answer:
**4:16**
